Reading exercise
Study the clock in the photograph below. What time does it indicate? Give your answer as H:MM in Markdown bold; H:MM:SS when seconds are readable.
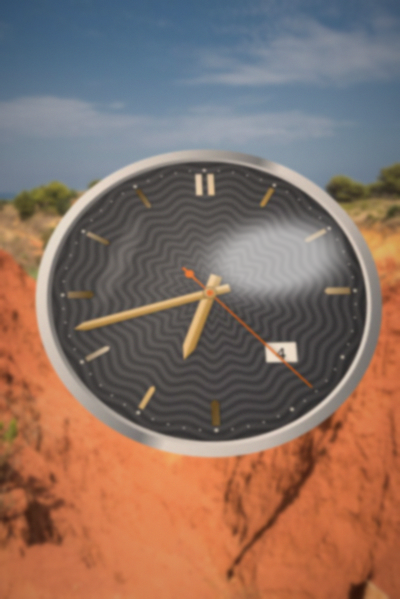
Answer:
**6:42:23**
